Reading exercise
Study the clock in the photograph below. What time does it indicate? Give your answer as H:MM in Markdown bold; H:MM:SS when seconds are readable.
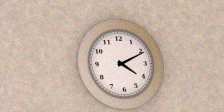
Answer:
**4:11**
